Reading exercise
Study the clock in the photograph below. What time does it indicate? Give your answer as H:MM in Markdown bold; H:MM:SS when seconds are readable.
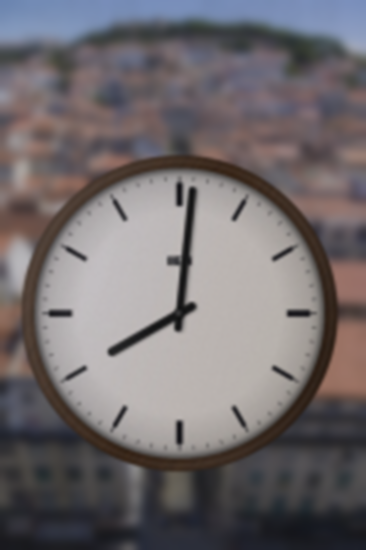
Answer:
**8:01**
